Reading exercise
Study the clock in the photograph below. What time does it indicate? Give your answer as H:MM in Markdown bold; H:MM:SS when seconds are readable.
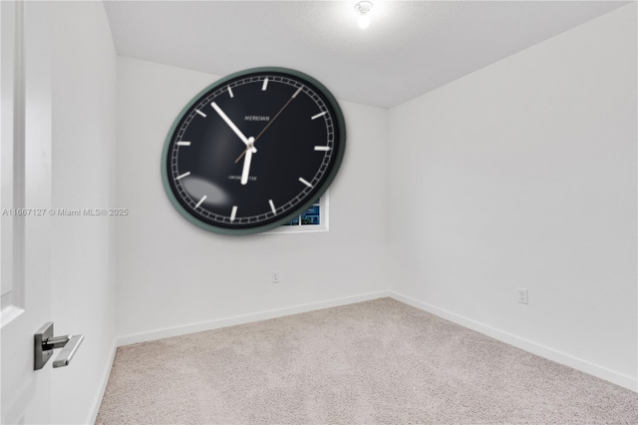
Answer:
**5:52:05**
